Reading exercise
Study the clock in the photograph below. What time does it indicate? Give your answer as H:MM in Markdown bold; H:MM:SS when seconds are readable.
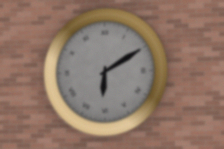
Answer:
**6:10**
